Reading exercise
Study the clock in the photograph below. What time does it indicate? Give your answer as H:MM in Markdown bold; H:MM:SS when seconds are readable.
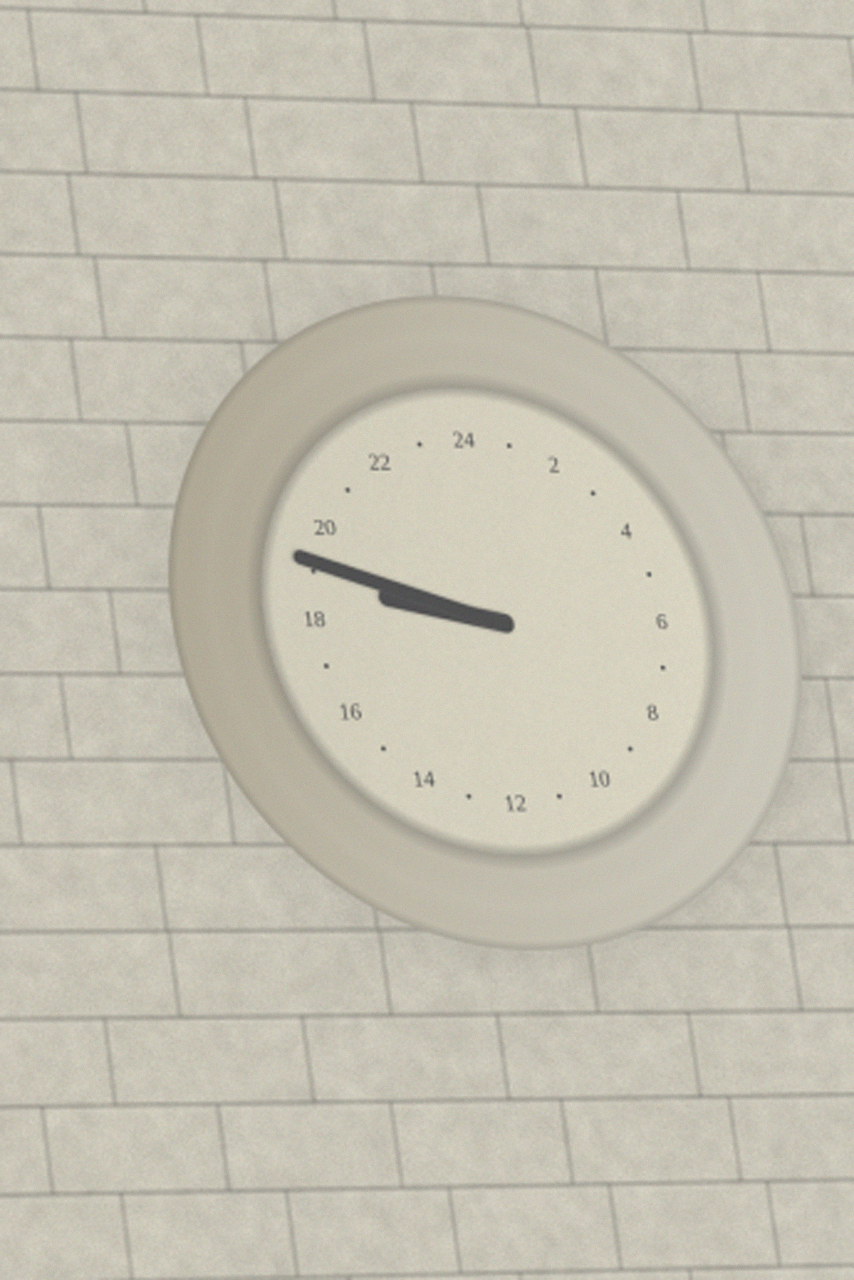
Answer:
**18:48**
